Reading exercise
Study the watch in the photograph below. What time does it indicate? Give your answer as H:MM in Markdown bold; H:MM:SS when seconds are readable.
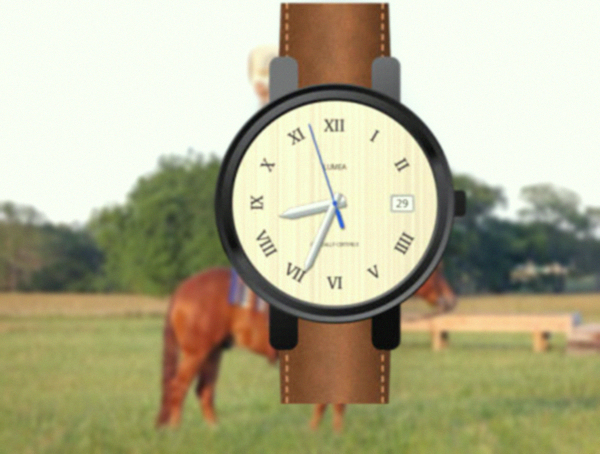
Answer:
**8:33:57**
